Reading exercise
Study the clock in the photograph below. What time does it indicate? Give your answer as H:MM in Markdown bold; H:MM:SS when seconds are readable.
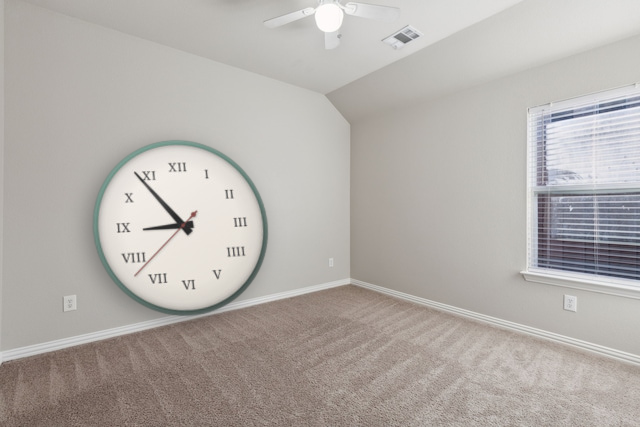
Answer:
**8:53:38**
